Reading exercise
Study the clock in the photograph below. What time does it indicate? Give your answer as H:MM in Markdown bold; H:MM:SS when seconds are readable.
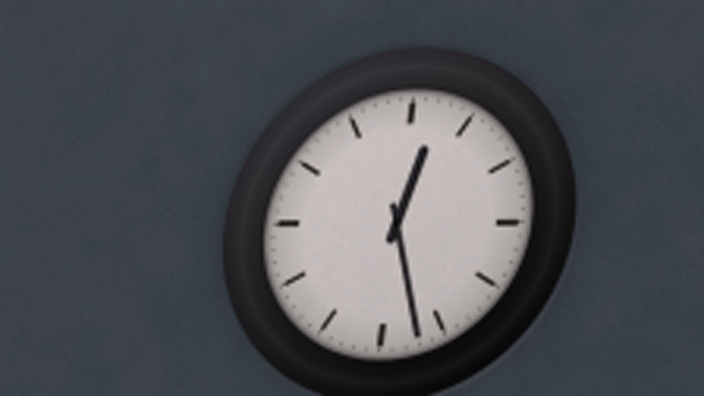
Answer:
**12:27**
